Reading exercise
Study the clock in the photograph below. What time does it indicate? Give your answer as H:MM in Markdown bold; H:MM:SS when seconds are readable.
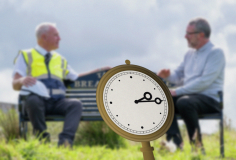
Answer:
**2:15**
